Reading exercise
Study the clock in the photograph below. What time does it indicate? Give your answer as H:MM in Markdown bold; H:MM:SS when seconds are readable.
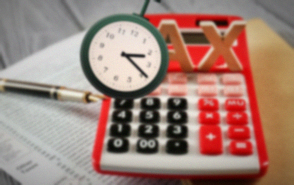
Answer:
**2:19**
